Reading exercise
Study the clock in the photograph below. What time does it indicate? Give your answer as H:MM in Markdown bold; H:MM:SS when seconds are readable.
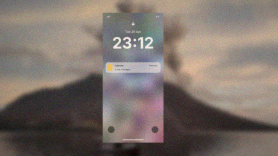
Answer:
**23:12**
